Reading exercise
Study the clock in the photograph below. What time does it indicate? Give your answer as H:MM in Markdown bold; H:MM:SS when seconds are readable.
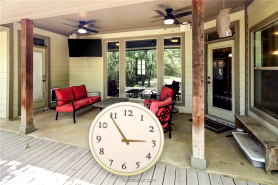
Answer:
**2:54**
